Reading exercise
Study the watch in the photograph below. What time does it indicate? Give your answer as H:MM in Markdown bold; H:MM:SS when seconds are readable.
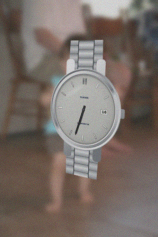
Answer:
**6:33**
